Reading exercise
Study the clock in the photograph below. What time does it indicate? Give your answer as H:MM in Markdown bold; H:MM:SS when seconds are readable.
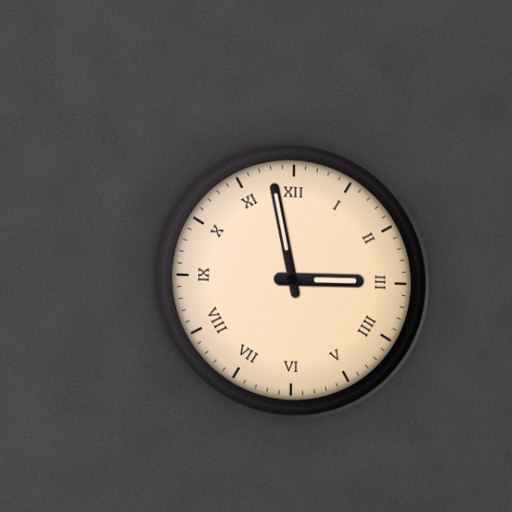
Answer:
**2:58**
